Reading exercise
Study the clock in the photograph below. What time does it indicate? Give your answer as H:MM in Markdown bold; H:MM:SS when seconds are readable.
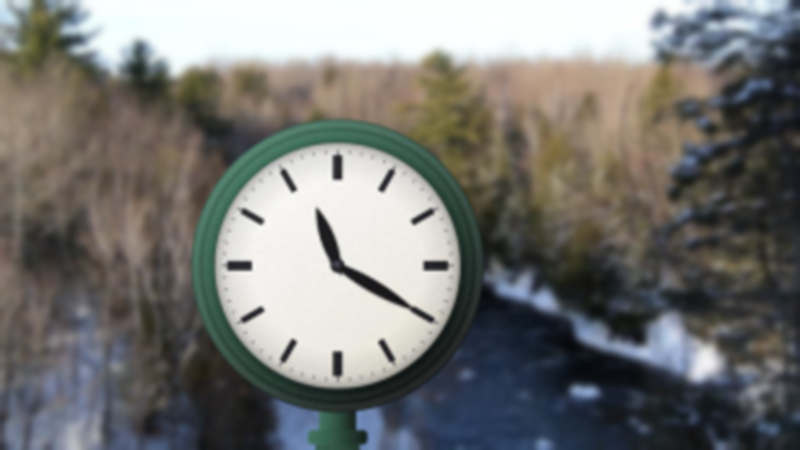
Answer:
**11:20**
